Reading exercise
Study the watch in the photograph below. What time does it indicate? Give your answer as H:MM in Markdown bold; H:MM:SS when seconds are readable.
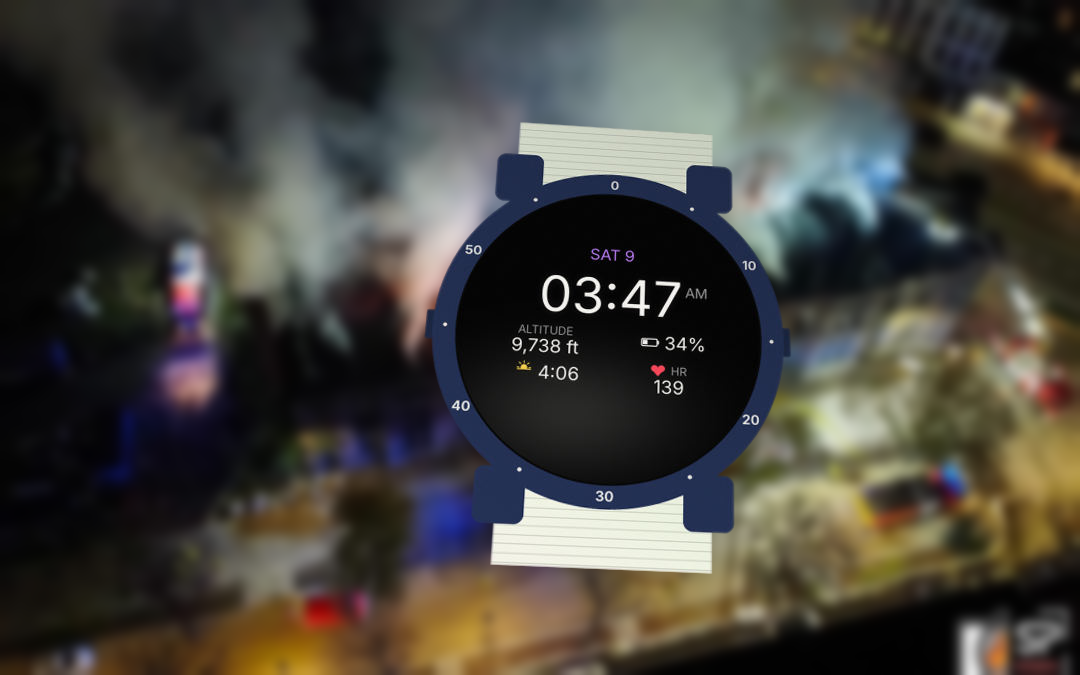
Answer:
**3:47**
